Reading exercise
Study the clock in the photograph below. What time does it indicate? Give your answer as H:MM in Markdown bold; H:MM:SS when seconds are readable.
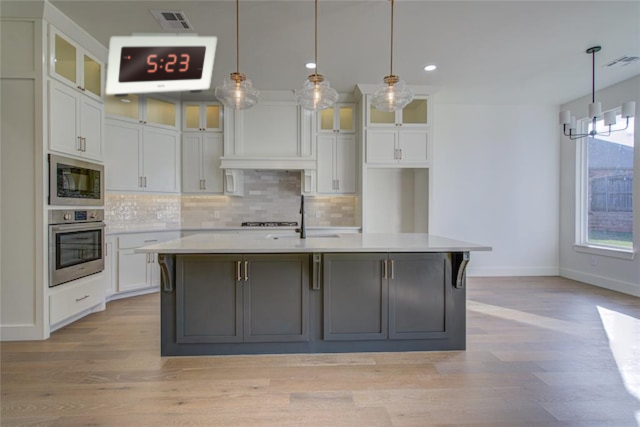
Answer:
**5:23**
